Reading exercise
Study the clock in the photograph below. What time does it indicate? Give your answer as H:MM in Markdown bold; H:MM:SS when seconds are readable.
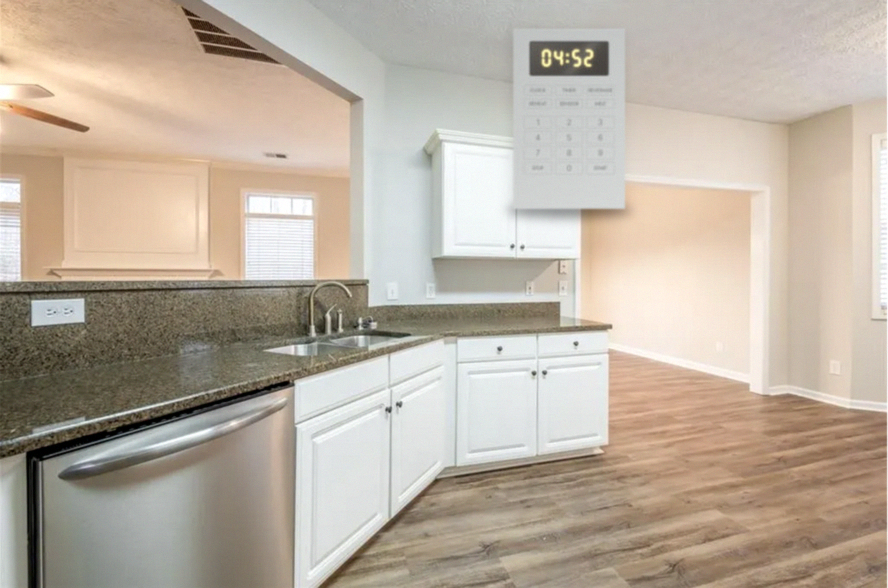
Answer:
**4:52**
